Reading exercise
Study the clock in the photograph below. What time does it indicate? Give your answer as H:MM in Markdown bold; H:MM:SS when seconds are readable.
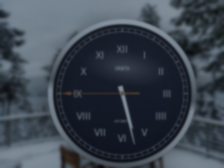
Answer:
**5:27:45**
